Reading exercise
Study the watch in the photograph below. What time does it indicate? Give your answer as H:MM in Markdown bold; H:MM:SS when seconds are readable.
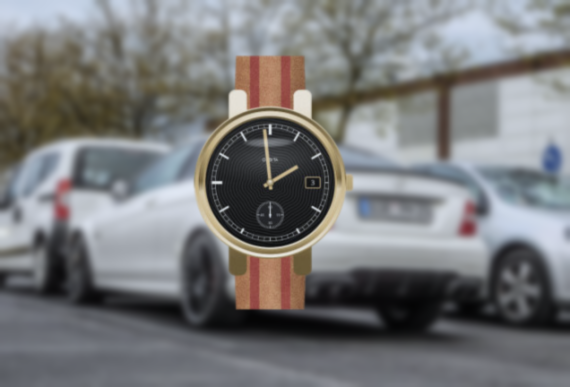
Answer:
**1:59**
